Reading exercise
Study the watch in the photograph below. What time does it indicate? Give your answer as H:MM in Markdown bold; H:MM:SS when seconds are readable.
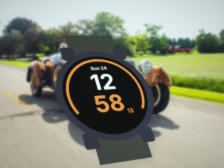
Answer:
**12:58**
